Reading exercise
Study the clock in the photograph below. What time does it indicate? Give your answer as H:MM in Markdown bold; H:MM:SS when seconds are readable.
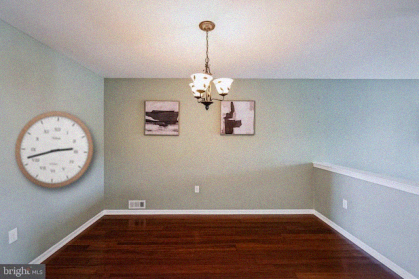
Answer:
**2:42**
